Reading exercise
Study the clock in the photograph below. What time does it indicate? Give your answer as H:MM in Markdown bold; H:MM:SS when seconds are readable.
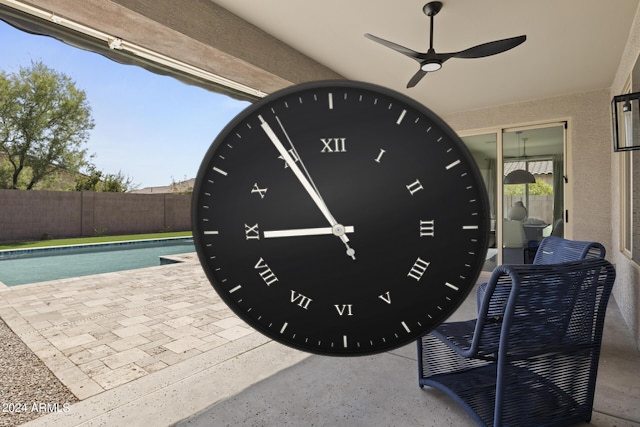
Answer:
**8:54:56**
